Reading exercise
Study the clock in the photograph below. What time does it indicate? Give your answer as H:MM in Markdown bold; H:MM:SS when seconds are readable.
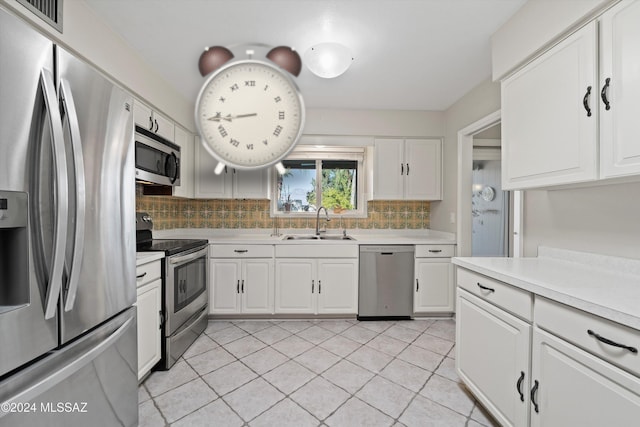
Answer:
**8:44**
